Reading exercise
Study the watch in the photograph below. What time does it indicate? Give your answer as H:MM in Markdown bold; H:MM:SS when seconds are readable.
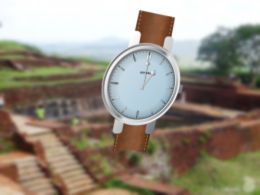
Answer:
**1:00**
